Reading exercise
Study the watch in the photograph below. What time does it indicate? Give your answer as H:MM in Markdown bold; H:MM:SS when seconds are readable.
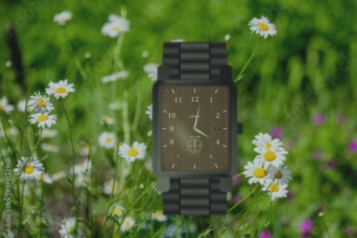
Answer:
**4:02**
